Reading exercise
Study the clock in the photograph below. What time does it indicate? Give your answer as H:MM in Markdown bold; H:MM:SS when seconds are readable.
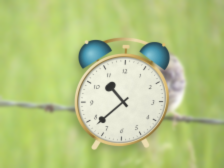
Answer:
**10:38**
